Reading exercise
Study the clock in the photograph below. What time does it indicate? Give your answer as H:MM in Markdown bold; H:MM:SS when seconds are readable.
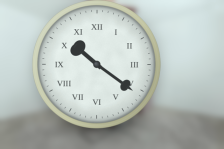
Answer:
**10:21**
